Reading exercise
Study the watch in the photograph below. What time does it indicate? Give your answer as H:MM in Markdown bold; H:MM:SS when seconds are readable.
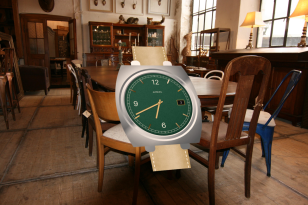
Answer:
**6:41**
